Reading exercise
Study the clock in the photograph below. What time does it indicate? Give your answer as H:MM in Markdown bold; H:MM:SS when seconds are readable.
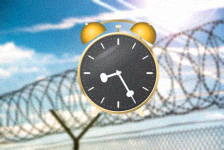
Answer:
**8:25**
